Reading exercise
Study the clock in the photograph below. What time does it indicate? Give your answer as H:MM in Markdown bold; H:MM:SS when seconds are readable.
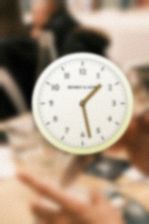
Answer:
**1:28**
